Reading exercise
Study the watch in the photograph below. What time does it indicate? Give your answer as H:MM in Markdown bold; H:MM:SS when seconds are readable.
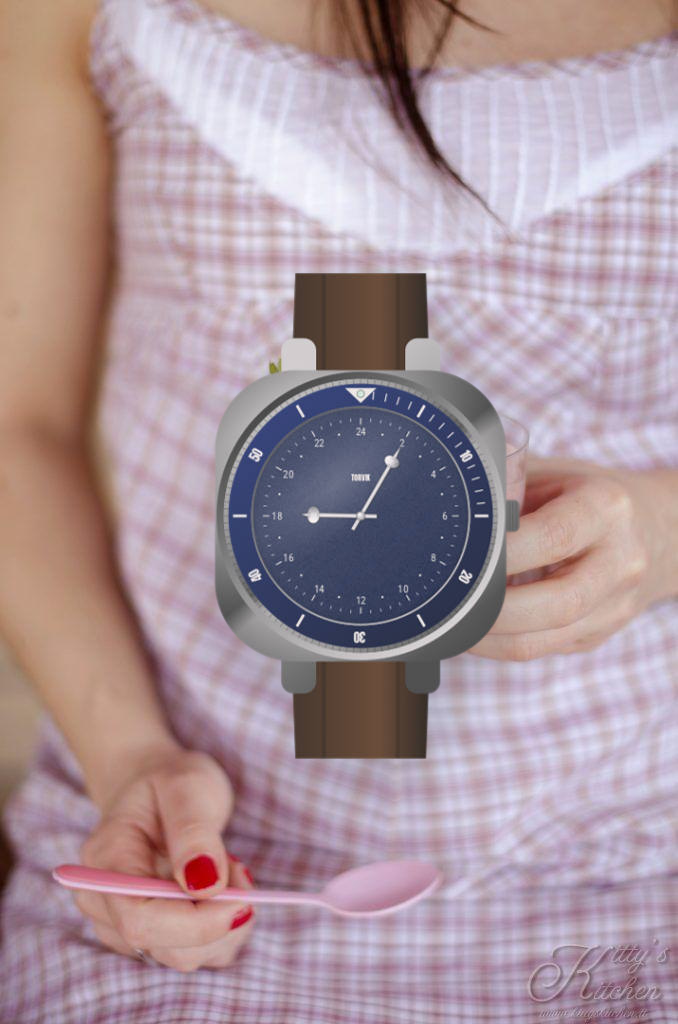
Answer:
**18:05**
